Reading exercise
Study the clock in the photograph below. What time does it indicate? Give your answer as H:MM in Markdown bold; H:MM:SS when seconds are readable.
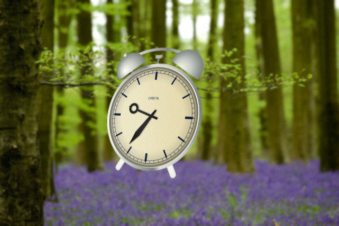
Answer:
**9:36**
